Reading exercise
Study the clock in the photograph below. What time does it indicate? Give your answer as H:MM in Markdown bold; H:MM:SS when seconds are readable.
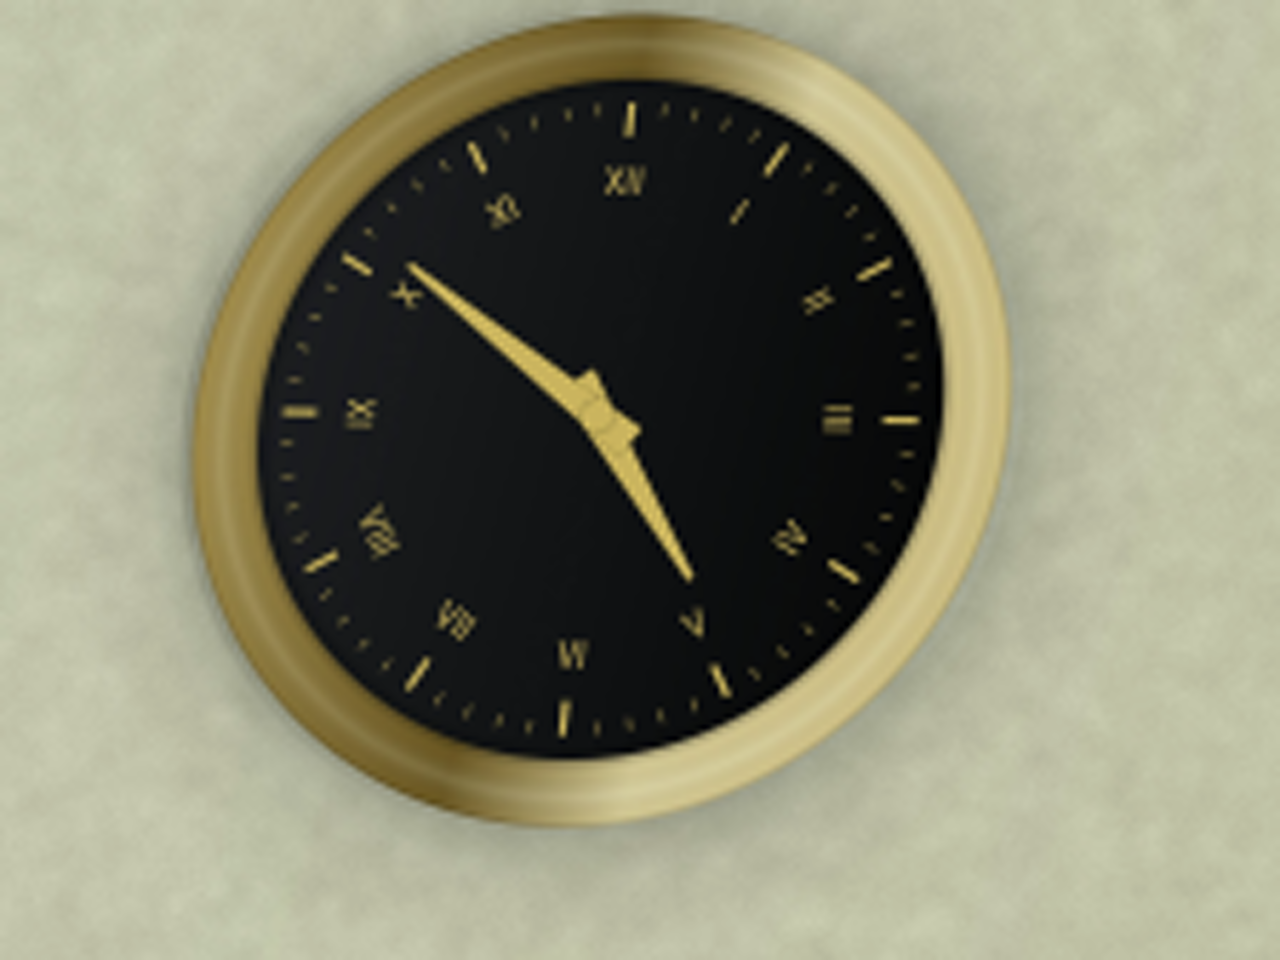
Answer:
**4:51**
